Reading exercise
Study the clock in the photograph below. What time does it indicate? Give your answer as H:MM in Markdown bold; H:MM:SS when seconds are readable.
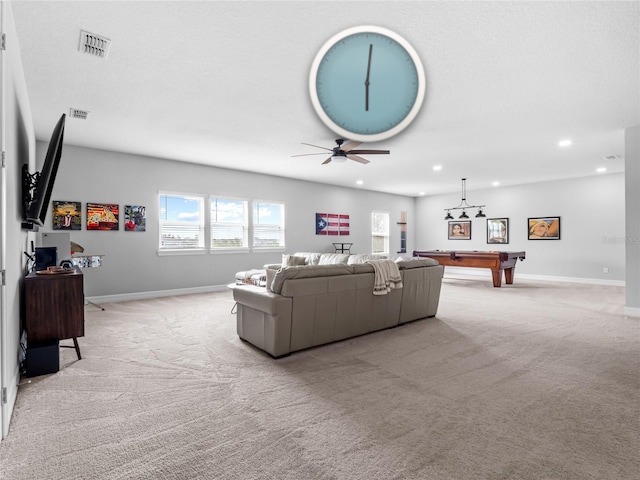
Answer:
**6:01**
